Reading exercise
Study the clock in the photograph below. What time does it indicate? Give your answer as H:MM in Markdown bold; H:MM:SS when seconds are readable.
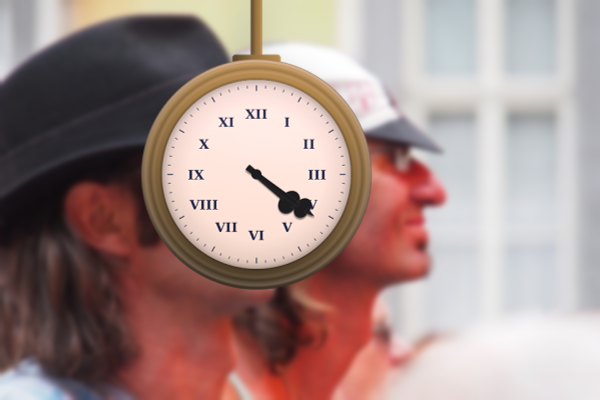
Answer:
**4:21**
